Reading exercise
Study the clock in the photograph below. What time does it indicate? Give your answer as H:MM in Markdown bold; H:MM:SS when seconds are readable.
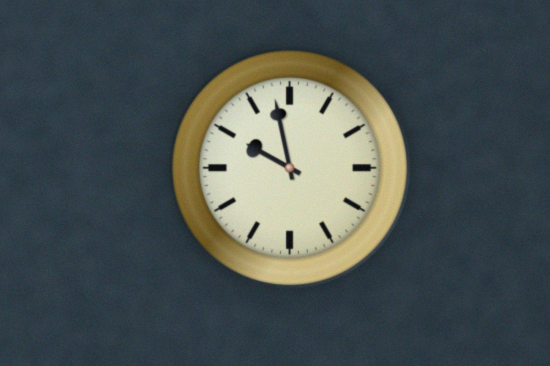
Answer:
**9:58**
